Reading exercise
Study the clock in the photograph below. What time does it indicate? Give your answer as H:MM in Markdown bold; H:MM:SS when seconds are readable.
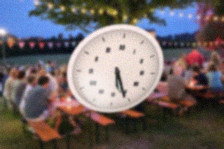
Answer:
**5:26**
